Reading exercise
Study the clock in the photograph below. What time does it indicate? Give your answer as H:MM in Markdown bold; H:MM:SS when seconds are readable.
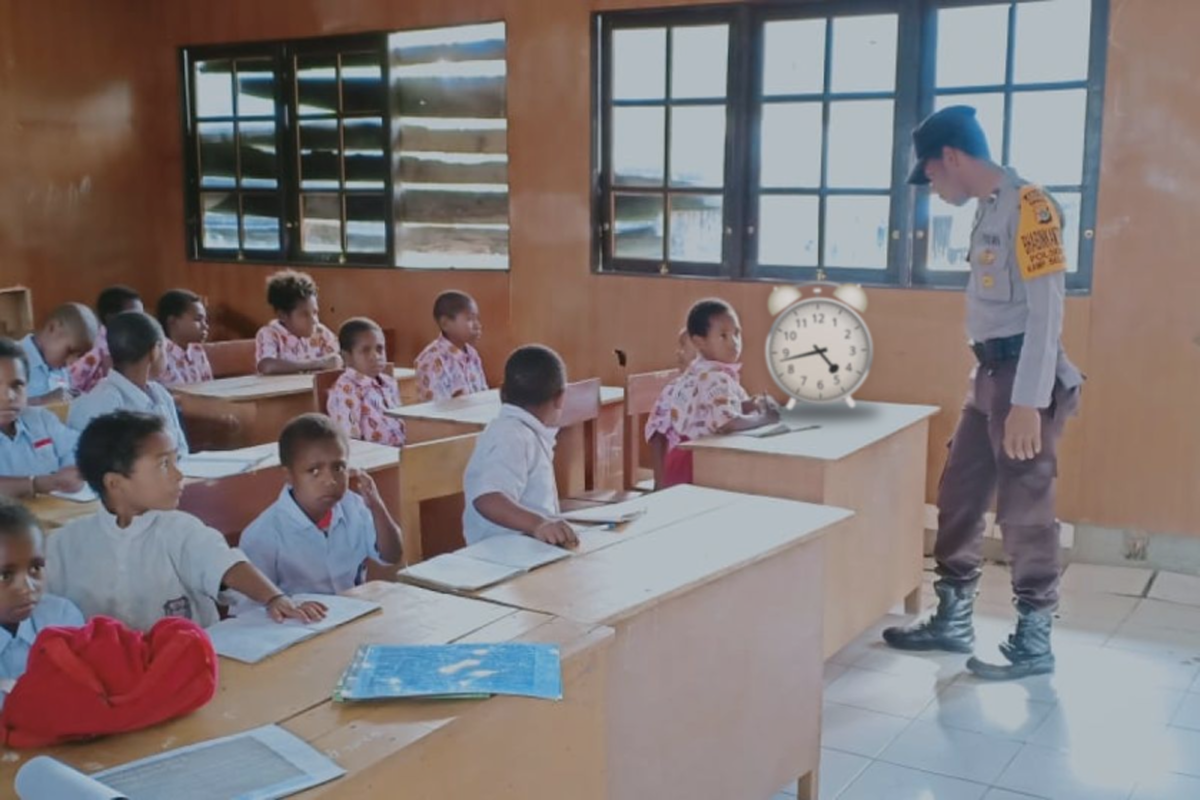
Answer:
**4:43**
